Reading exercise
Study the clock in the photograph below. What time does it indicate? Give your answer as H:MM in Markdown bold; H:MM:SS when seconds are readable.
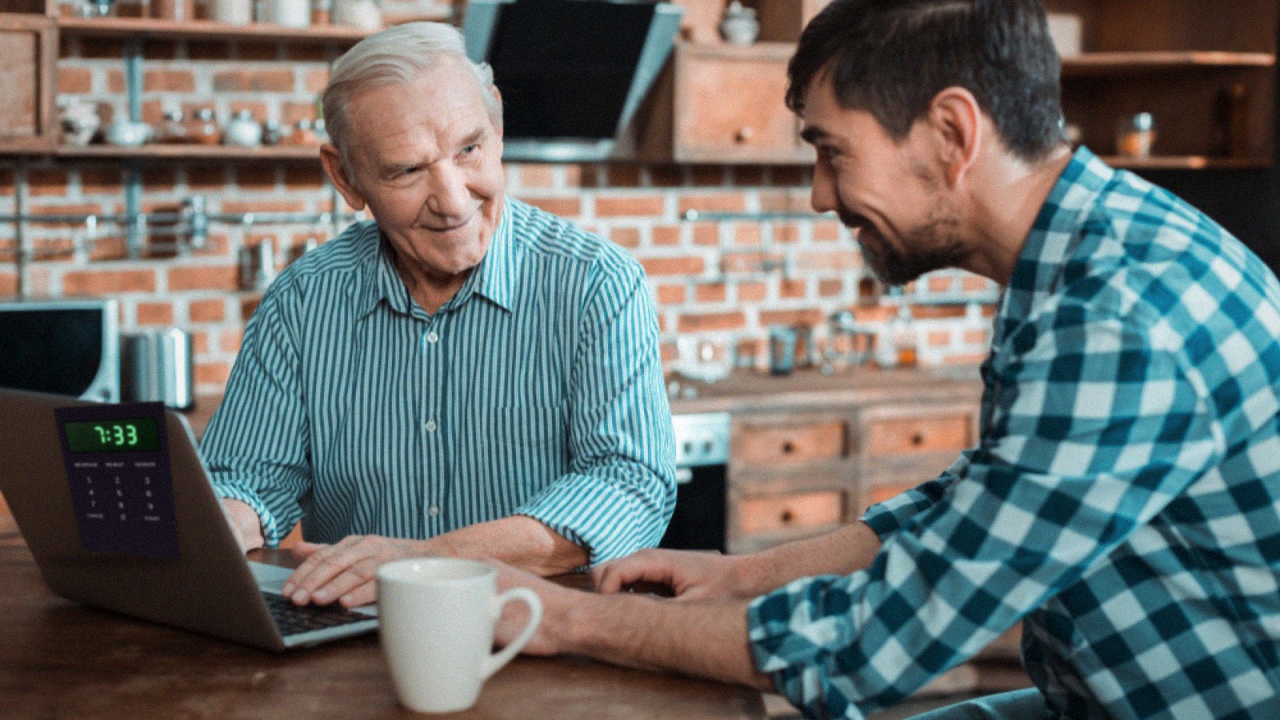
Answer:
**7:33**
